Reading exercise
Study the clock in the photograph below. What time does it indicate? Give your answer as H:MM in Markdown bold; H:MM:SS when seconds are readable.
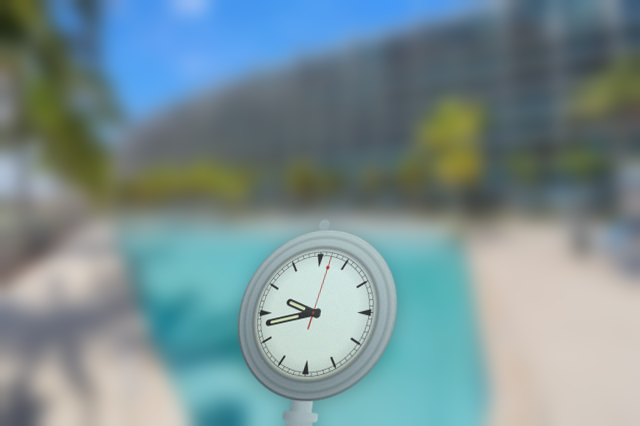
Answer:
**9:43:02**
